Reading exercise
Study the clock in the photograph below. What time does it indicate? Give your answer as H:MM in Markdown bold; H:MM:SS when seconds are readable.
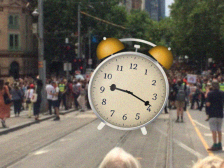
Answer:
**9:19**
